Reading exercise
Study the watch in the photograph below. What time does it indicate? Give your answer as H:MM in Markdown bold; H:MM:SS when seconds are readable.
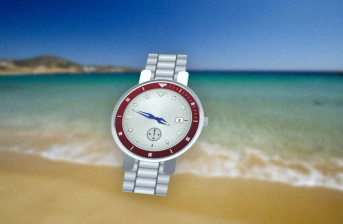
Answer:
**3:48**
